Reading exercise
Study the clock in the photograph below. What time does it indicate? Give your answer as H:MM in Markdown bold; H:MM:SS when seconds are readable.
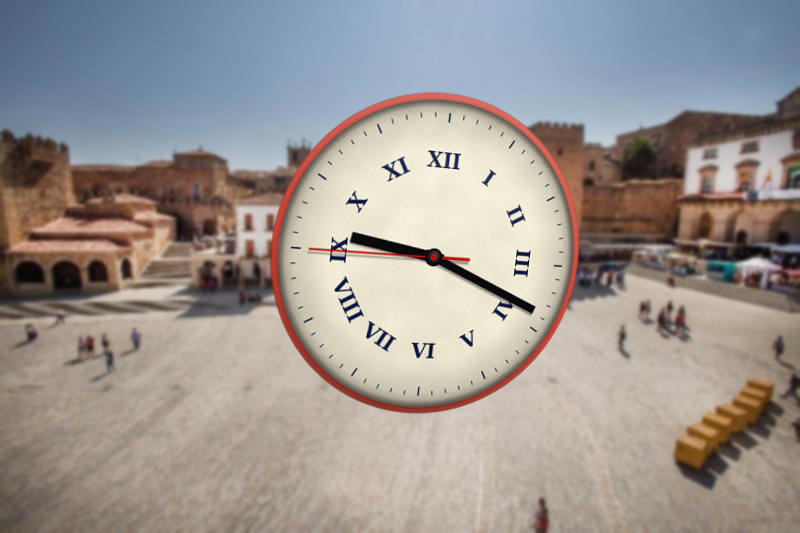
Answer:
**9:18:45**
